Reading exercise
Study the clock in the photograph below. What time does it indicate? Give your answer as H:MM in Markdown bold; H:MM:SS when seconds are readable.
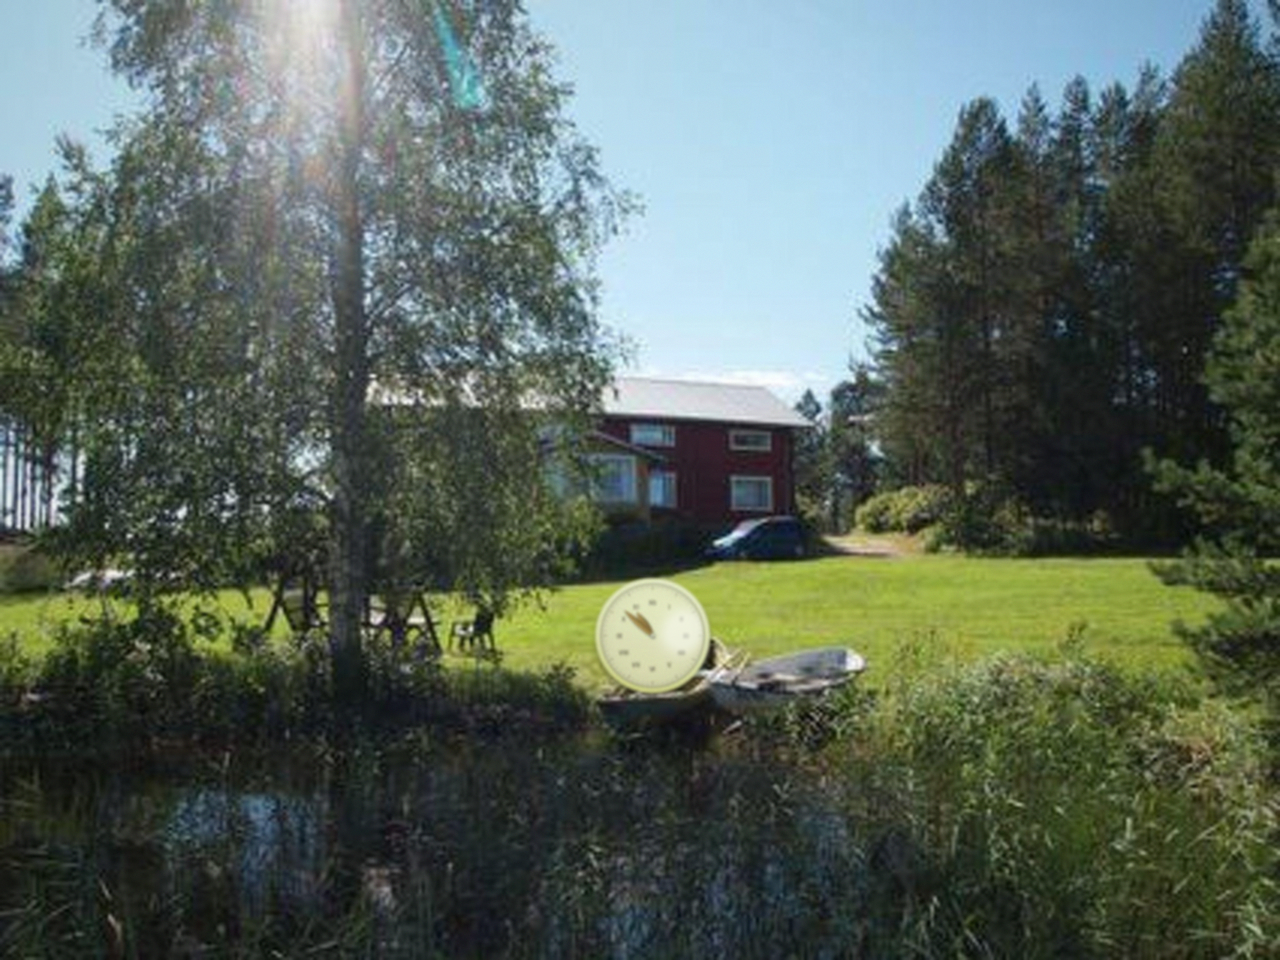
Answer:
**10:52**
